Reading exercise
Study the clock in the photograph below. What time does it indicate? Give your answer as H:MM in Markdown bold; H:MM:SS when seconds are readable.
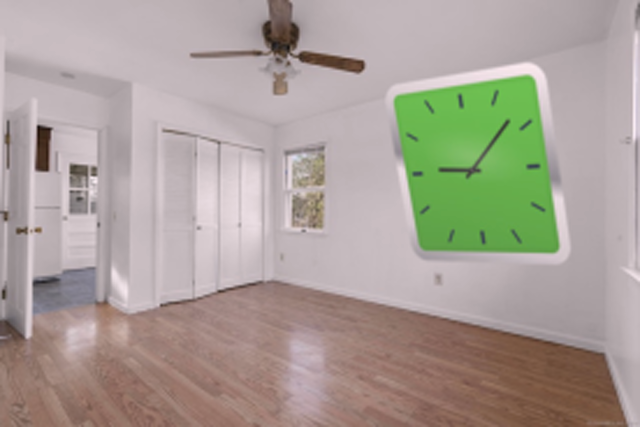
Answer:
**9:08**
